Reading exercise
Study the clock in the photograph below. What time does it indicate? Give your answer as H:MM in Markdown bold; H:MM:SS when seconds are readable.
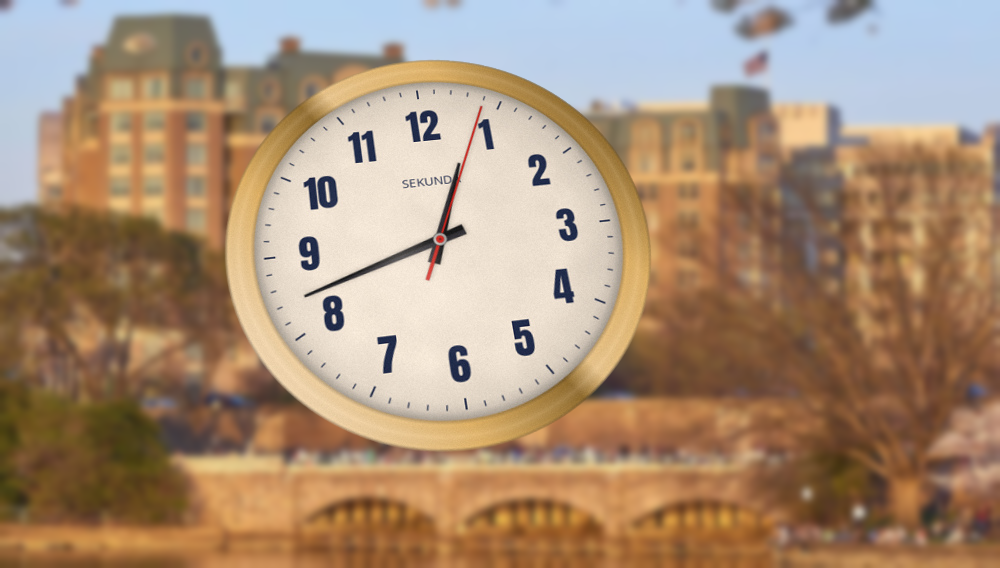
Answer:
**12:42:04**
